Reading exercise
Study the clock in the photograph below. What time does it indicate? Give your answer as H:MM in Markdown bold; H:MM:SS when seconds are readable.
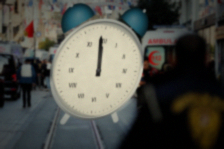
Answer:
**11:59**
